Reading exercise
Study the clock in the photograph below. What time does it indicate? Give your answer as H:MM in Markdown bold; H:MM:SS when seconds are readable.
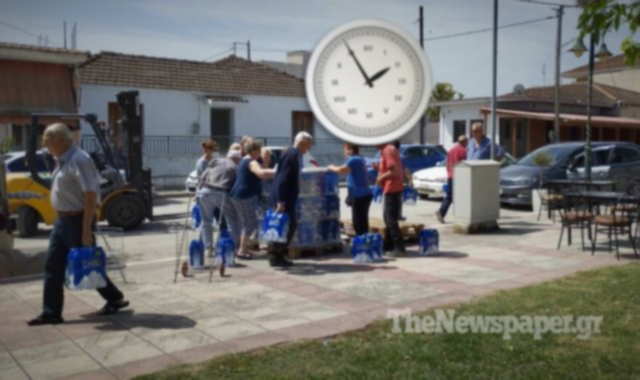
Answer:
**1:55**
